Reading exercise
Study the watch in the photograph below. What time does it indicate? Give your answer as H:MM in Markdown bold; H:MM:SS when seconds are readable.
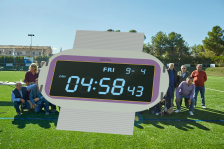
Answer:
**4:58:43**
